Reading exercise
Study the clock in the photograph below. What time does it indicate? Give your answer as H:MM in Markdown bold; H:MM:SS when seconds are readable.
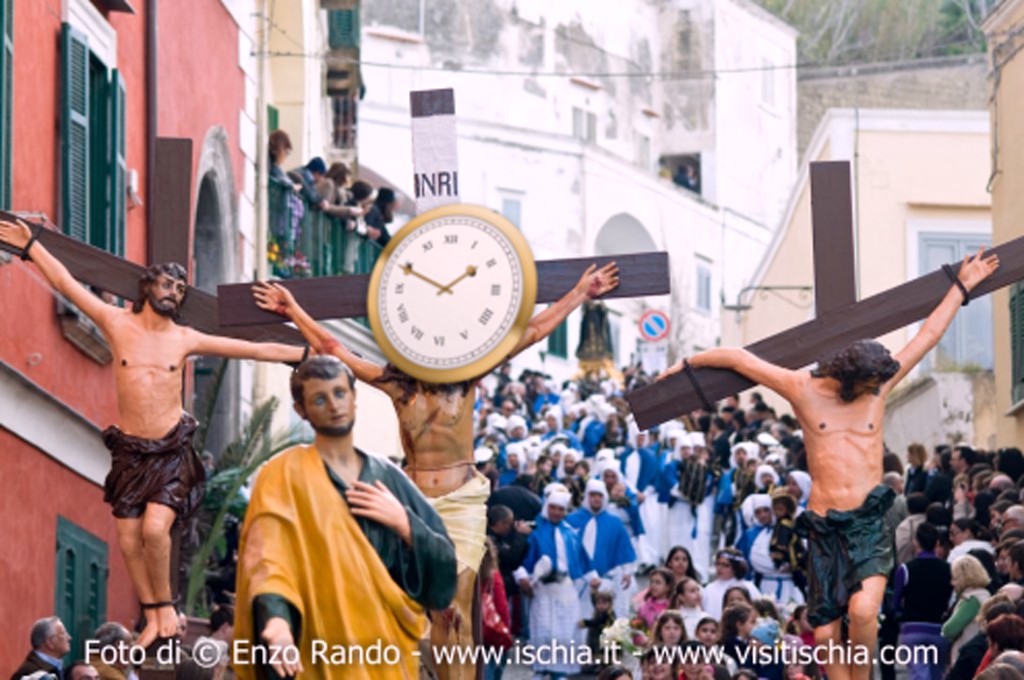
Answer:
**1:49**
